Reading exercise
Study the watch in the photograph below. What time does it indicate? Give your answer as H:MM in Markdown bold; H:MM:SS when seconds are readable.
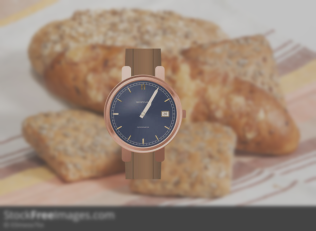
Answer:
**1:05**
